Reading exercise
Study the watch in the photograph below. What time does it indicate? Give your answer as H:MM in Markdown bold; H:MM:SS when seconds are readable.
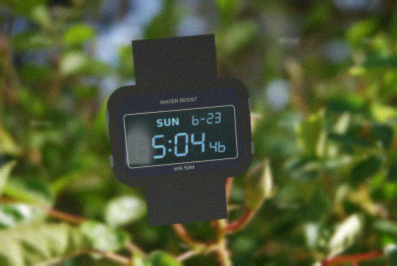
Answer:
**5:04:46**
